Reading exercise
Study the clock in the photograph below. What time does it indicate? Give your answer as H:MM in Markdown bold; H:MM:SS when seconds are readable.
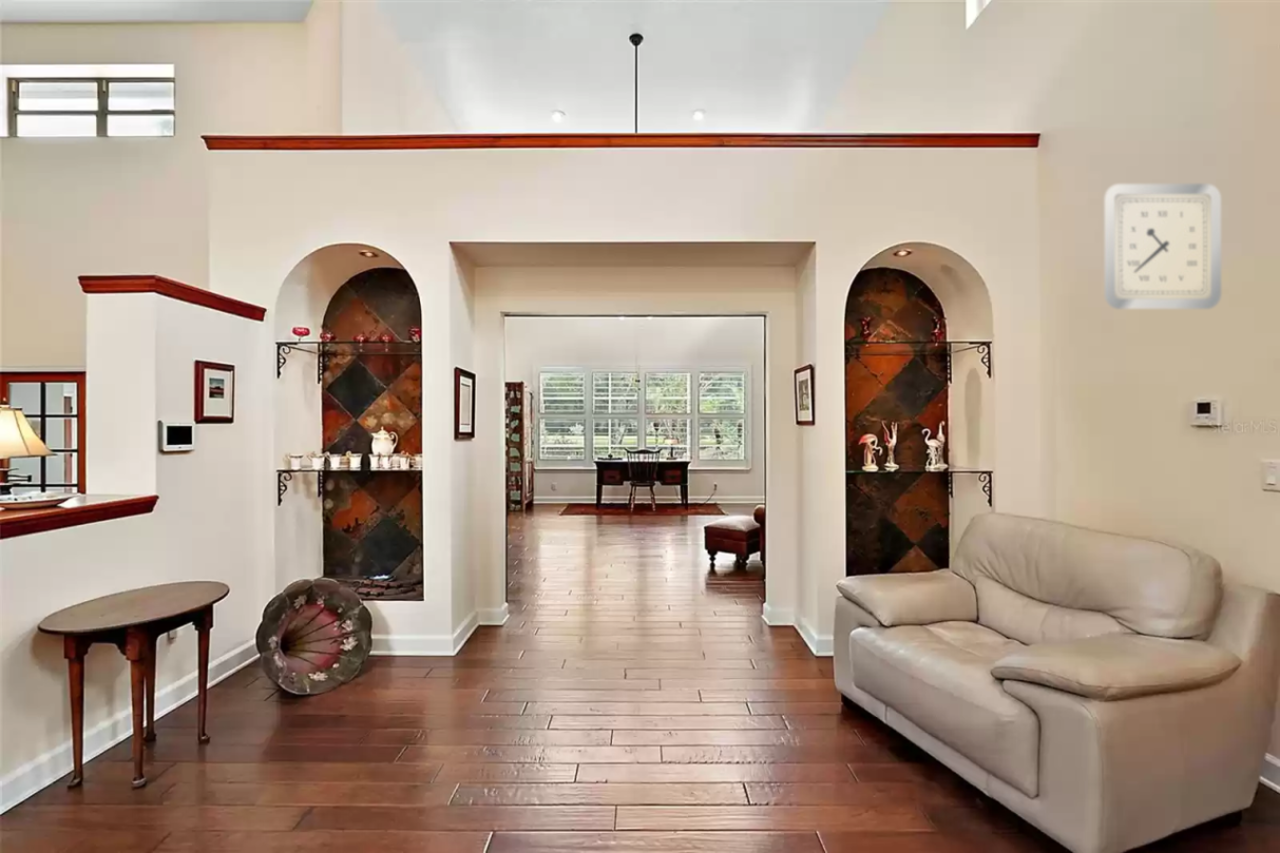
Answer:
**10:38**
